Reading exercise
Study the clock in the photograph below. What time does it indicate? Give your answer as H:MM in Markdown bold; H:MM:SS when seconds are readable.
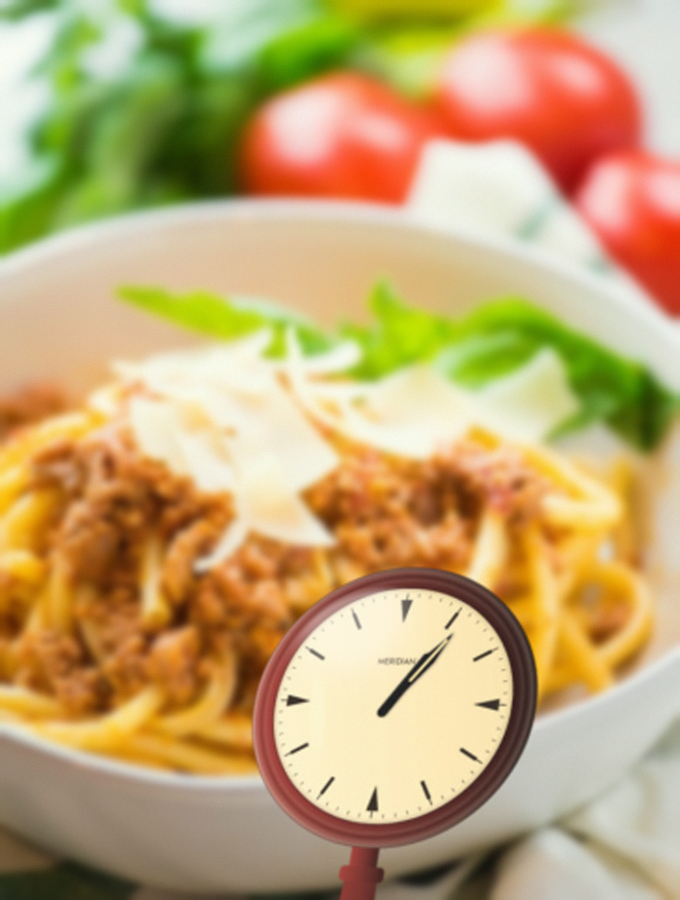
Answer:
**1:06**
